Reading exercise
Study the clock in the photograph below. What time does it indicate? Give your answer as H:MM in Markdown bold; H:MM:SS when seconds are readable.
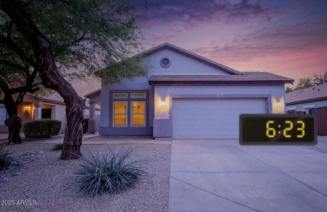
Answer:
**6:23**
